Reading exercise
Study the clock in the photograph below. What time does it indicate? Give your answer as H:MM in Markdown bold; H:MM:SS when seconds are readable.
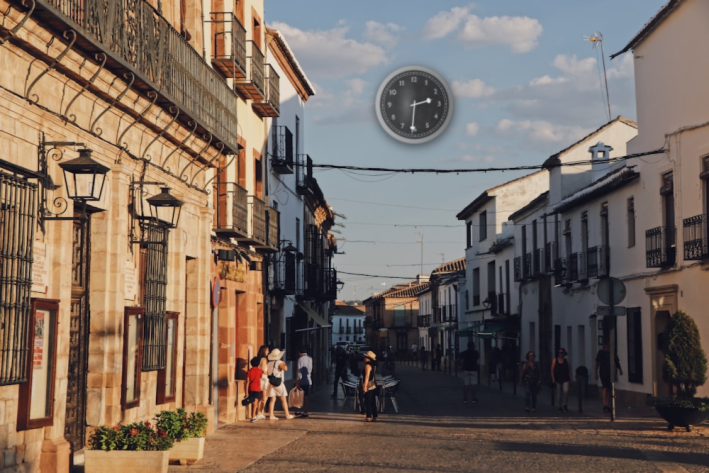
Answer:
**2:31**
